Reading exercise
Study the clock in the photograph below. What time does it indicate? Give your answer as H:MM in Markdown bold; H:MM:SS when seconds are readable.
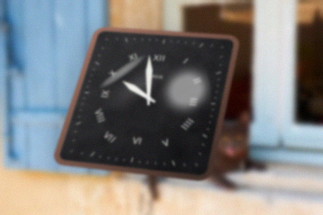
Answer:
**9:58**
